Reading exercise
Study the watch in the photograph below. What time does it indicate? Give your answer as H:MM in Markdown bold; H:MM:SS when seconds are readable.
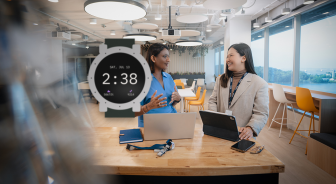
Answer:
**2:38**
